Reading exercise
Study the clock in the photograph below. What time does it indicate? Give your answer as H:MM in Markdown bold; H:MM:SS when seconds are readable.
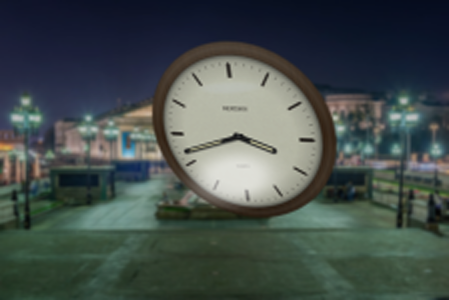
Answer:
**3:42**
